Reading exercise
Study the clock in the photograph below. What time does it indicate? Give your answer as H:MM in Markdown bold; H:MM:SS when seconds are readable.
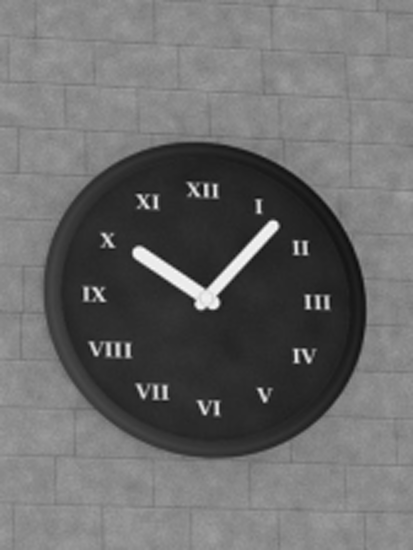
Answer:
**10:07**
